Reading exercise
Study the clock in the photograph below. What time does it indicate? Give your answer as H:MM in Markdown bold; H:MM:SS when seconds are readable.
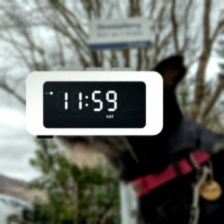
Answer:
**11:59**
